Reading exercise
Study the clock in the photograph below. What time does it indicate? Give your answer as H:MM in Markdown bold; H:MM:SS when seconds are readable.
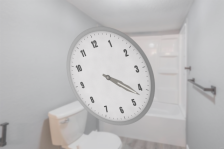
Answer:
**4:22**
